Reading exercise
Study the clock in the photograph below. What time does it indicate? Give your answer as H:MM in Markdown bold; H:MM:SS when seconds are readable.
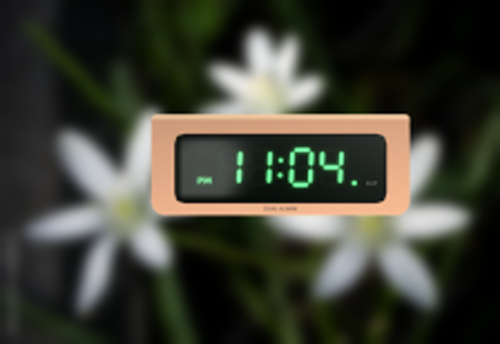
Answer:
**11:04**
